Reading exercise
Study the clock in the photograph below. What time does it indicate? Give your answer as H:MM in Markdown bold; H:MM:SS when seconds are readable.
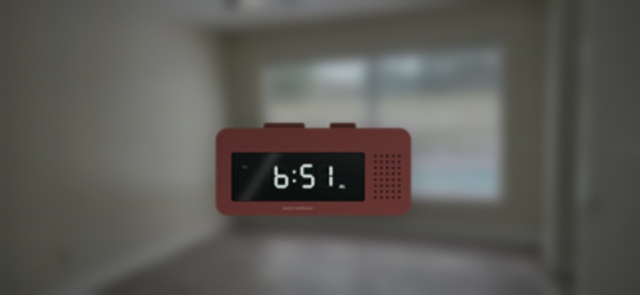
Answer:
**6:51**
